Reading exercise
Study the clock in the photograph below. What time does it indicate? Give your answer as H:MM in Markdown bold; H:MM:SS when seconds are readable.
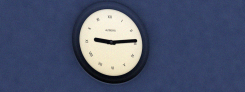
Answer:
**9:14**
